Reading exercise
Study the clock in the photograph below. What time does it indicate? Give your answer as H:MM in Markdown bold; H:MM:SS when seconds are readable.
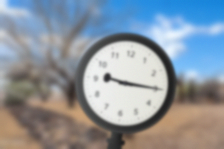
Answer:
**9:15**
